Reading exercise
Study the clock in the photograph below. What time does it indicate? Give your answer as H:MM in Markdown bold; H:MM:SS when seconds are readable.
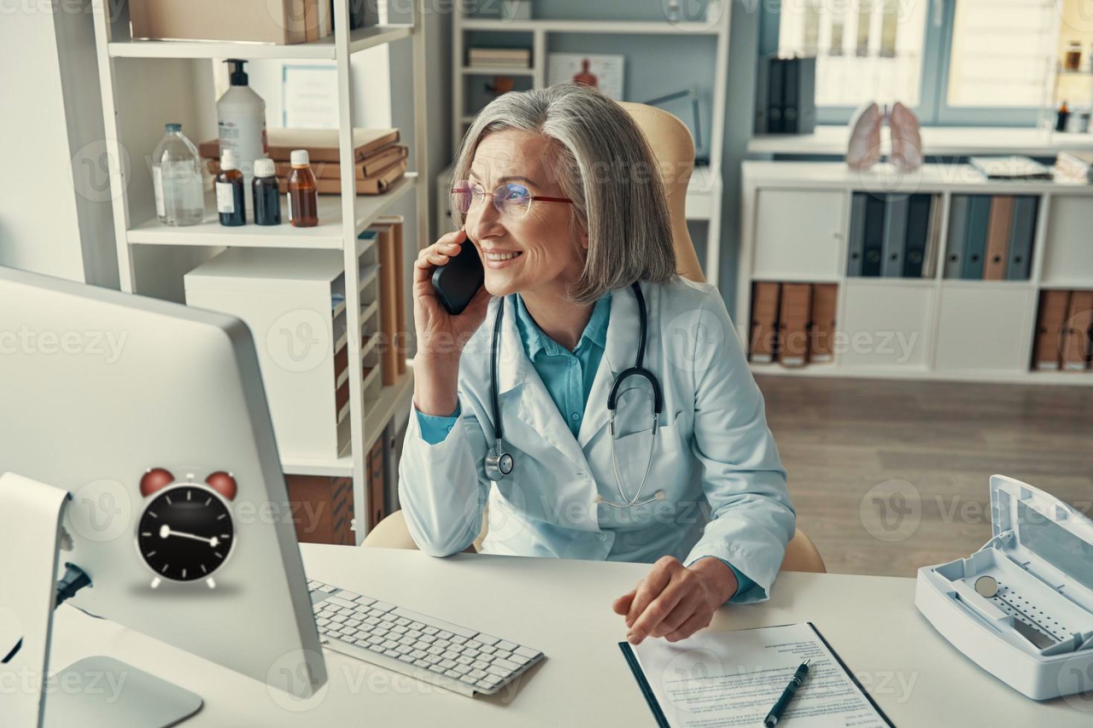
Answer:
**9:17**
